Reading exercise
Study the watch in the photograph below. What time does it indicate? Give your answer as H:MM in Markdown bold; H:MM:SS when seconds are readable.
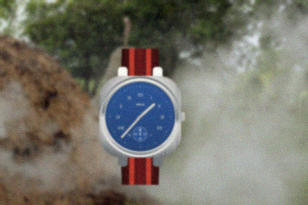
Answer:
**1:37**
